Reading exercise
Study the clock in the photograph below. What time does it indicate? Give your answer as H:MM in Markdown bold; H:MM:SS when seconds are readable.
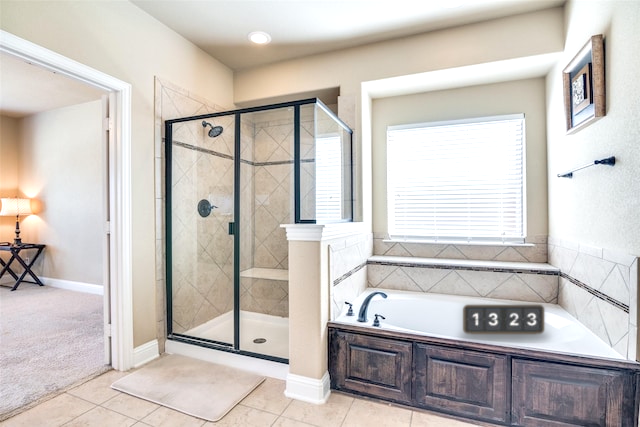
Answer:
**13:23**
